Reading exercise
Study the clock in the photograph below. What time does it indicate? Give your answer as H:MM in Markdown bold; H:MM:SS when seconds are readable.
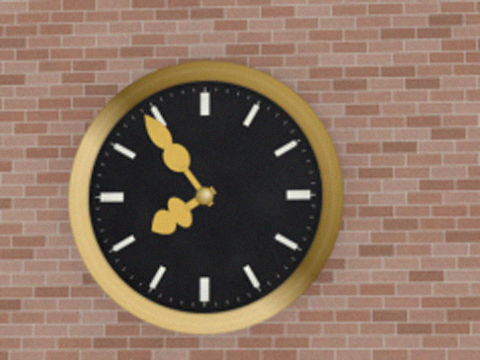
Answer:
**7:54**
